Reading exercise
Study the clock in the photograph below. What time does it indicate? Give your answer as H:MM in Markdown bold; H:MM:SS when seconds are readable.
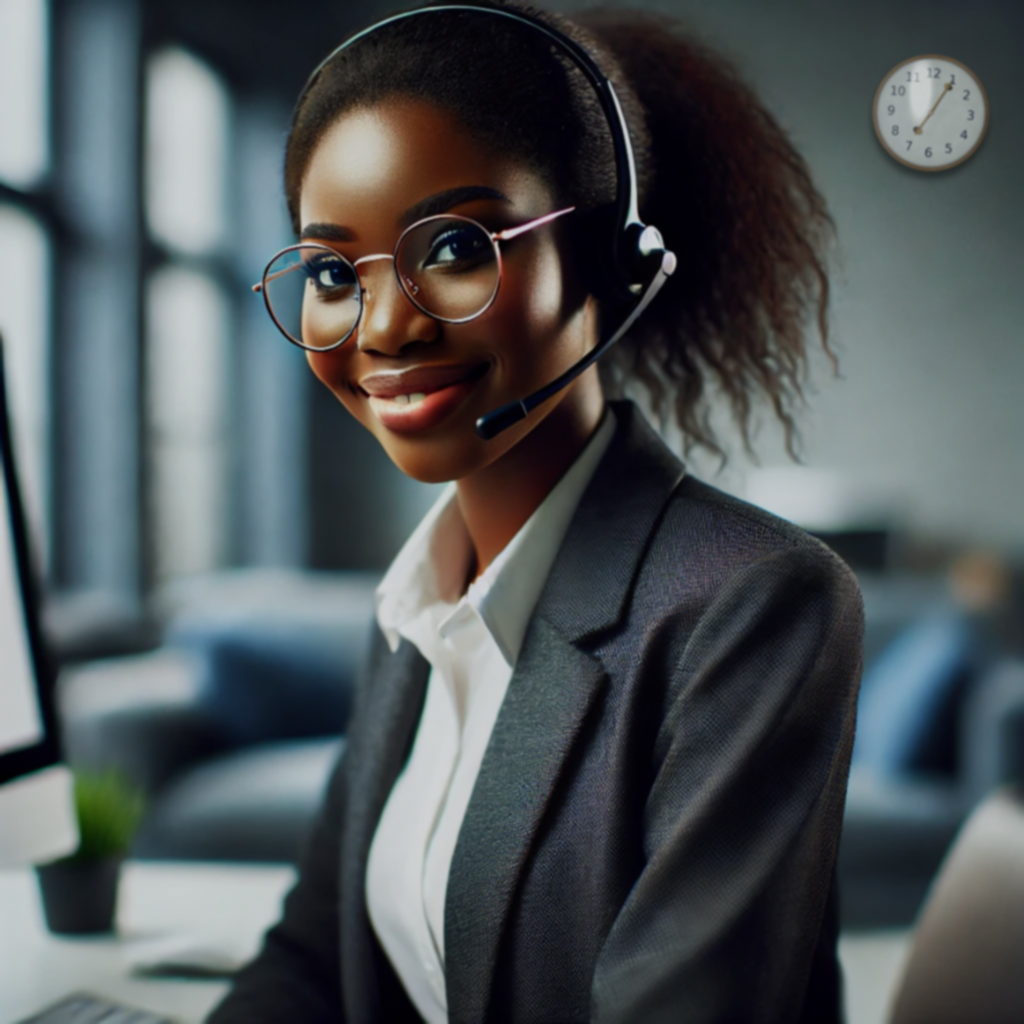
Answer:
**7:05**
